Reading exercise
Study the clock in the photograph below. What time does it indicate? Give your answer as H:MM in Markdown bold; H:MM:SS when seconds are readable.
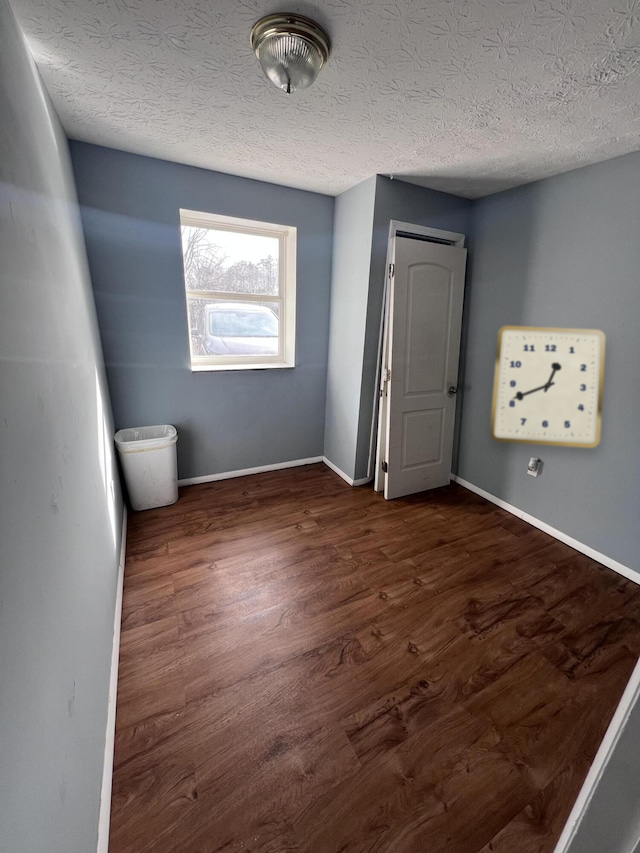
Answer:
**12:41**
